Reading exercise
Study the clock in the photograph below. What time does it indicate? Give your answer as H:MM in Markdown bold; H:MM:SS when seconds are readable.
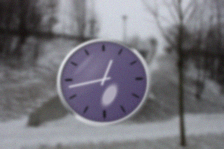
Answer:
**12:43**
